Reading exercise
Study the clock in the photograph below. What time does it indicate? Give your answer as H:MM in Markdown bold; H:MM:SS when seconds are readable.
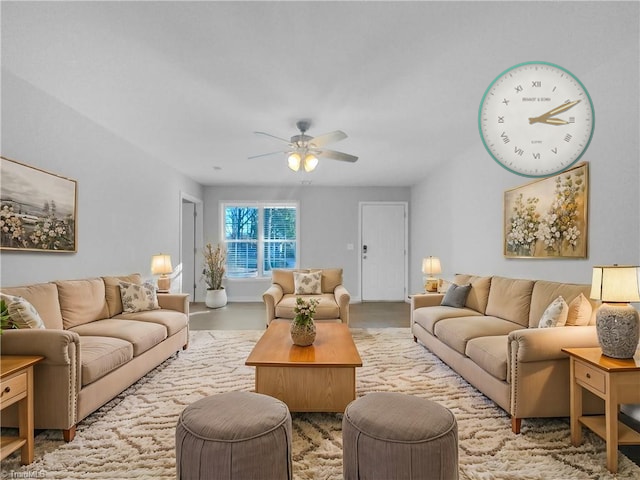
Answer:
**3:11**
